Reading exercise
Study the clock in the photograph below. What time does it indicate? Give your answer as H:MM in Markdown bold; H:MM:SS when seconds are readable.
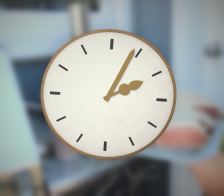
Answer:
**2:04**
